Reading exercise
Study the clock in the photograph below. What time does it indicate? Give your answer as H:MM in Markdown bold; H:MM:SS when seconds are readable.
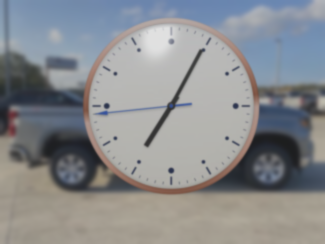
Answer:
**7:04:44**
